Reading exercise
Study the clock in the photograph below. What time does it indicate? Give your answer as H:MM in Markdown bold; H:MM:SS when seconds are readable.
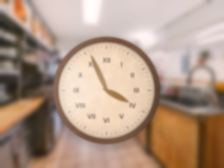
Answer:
**3:56**
